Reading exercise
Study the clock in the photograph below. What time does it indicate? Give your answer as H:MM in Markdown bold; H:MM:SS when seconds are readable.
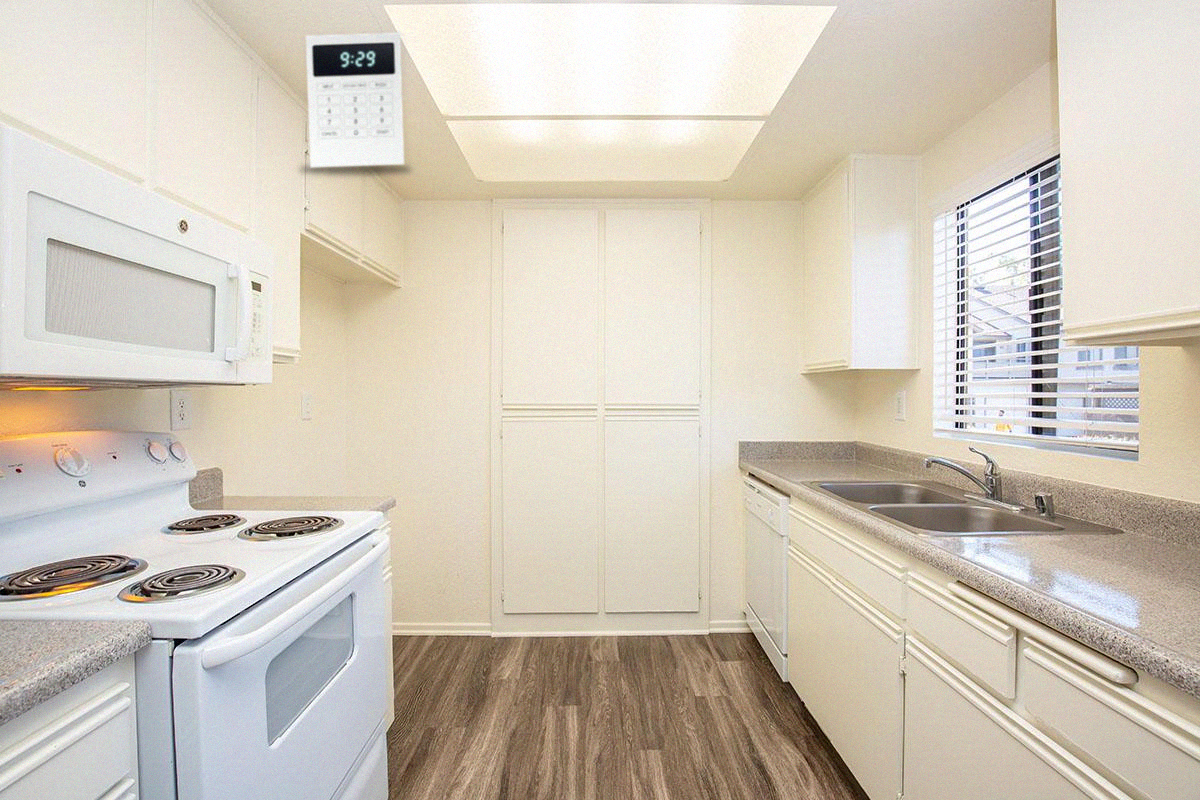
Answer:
**9:29**
